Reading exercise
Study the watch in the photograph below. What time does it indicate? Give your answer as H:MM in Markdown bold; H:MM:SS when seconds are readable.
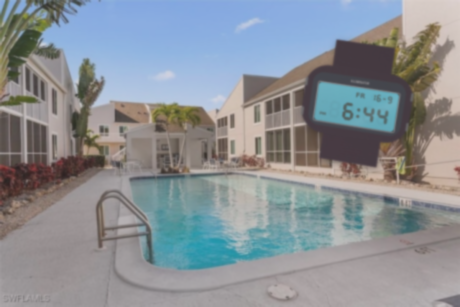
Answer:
**6:44**
